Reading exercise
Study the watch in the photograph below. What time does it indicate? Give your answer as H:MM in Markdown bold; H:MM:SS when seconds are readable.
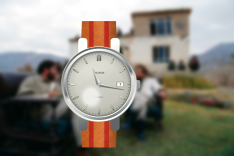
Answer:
**11:17**
